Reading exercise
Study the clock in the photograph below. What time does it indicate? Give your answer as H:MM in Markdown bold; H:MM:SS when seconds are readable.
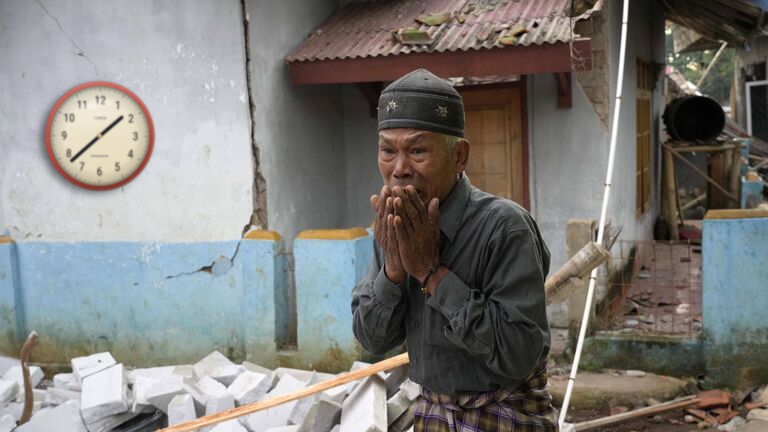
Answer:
**1:38**
